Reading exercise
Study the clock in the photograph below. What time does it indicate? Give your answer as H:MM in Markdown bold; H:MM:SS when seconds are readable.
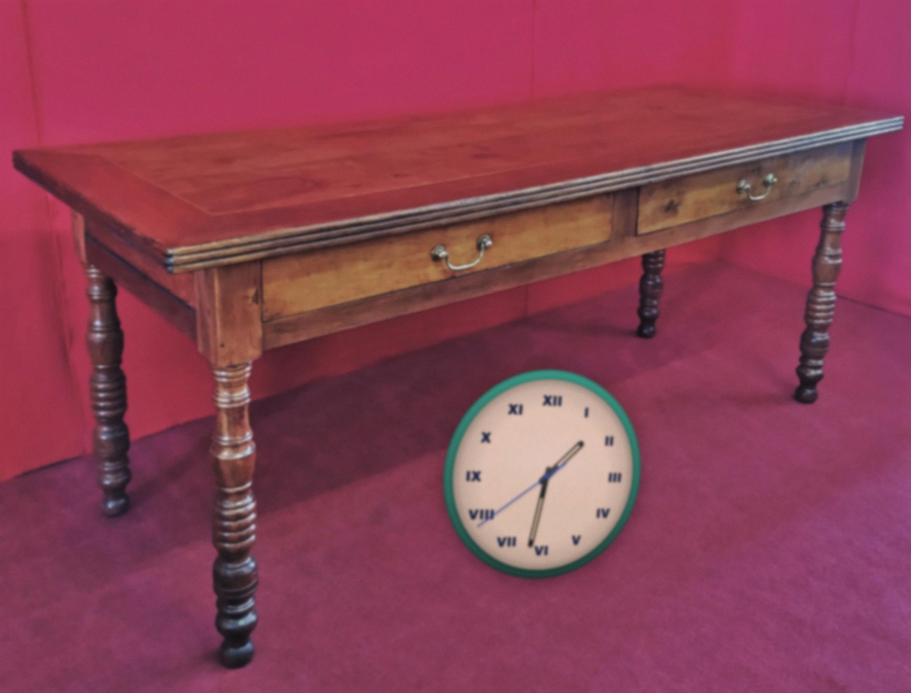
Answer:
**1:31:39**
